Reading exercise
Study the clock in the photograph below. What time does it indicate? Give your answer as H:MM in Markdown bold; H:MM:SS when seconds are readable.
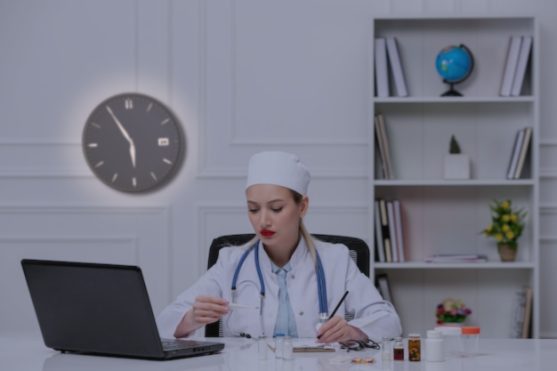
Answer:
**5:55**
